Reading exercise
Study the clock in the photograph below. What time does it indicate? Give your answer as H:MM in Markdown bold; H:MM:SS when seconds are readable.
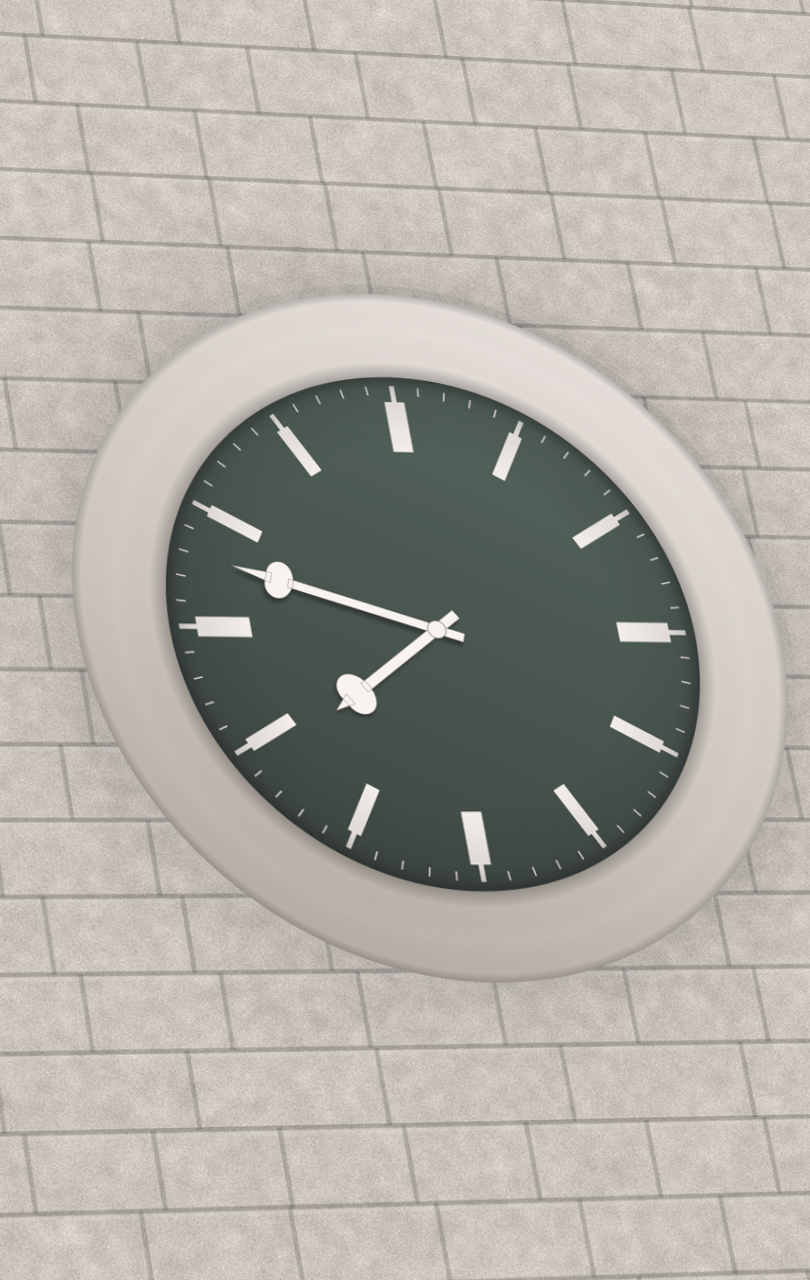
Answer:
**7:48**
